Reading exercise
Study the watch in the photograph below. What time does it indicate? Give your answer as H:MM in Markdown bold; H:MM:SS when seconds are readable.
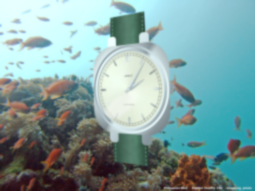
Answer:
**2:06**
